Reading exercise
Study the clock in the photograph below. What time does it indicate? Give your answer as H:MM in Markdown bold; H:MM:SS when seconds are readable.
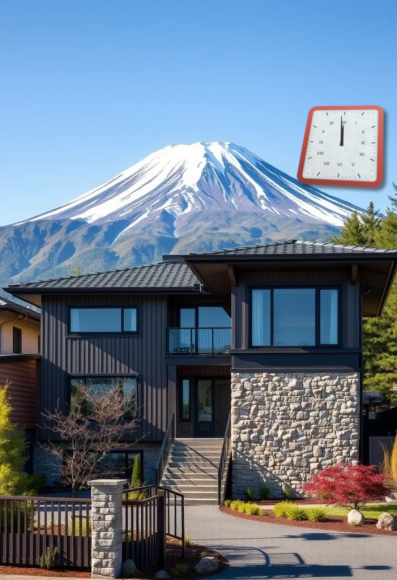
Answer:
**11:59**
